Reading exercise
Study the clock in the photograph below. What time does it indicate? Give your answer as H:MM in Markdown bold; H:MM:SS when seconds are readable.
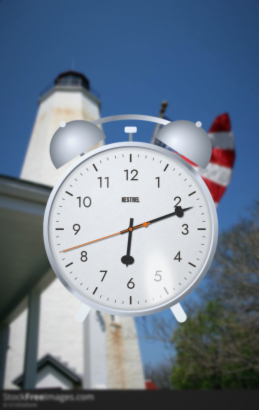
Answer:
**6:11:42**
